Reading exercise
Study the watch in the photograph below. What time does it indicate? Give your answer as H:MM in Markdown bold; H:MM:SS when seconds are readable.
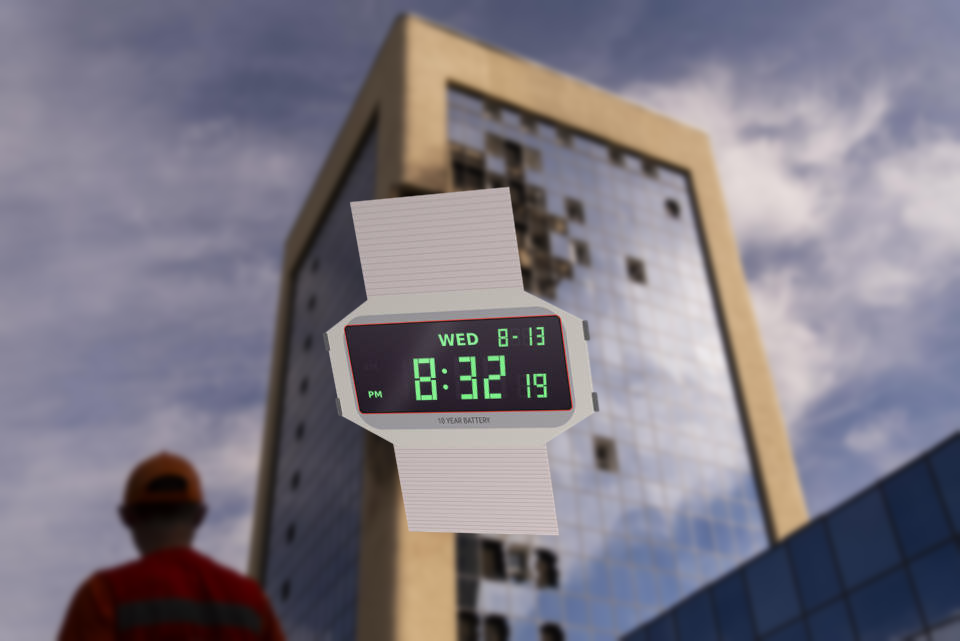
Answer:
**8:32:19**
